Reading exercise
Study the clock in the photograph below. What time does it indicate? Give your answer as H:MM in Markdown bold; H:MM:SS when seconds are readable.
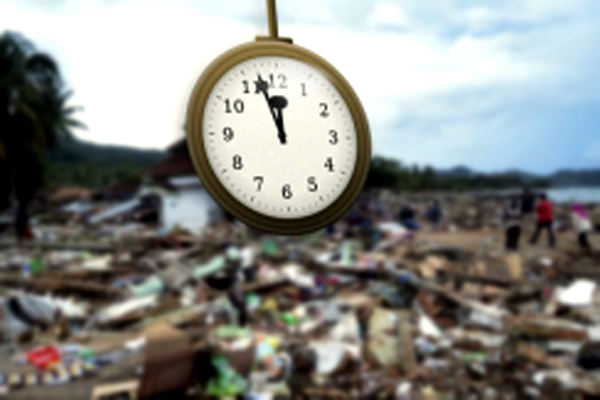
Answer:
**11:57**
